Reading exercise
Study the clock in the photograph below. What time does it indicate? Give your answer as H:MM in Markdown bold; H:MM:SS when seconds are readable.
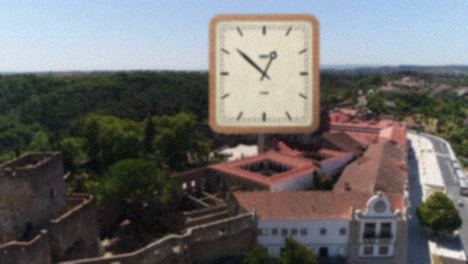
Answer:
**12:52**
